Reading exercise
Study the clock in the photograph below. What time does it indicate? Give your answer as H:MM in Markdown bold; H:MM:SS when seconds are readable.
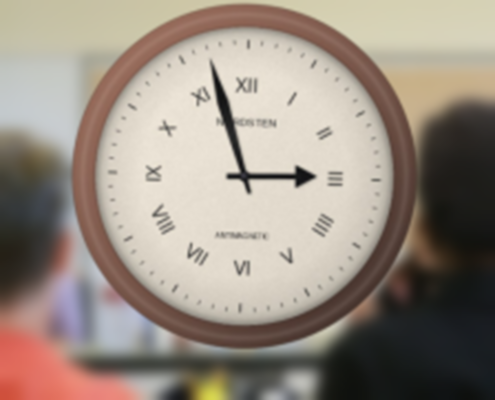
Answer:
**2:57**
